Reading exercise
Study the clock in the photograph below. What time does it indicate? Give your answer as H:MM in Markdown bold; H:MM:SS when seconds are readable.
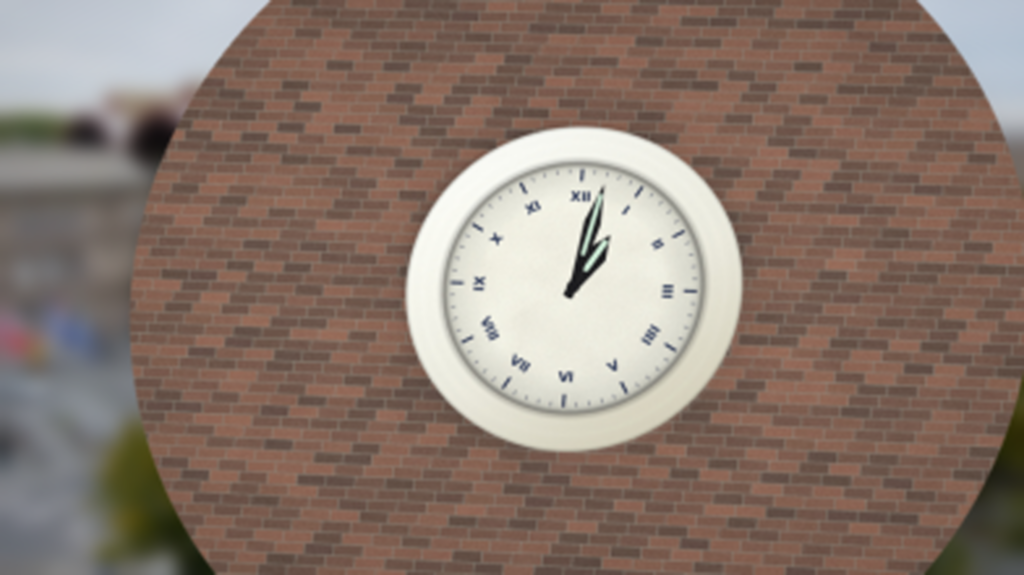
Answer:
**1:02**
